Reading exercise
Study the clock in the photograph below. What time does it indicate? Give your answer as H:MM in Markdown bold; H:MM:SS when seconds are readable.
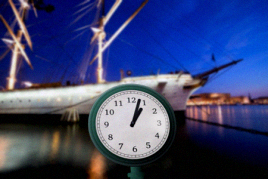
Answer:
**1:03**
